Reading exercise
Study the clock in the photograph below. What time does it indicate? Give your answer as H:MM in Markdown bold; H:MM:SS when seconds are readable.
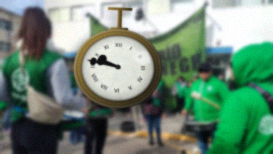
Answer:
**9:47**
